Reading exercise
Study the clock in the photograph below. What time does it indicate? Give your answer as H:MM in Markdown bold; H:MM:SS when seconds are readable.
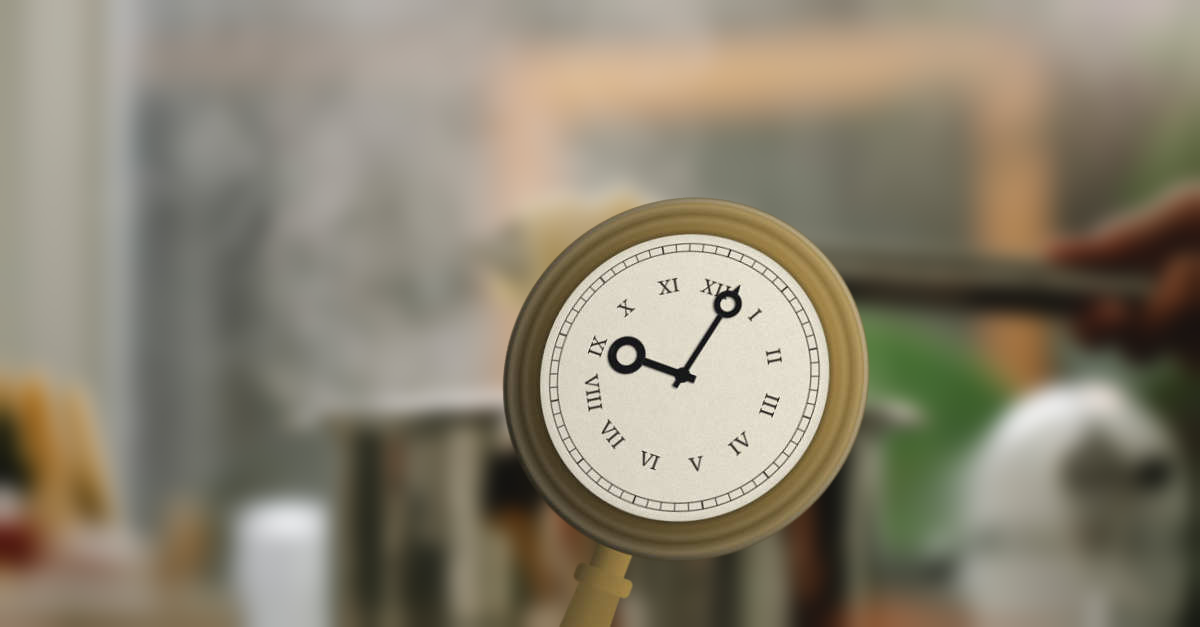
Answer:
**9:02**
